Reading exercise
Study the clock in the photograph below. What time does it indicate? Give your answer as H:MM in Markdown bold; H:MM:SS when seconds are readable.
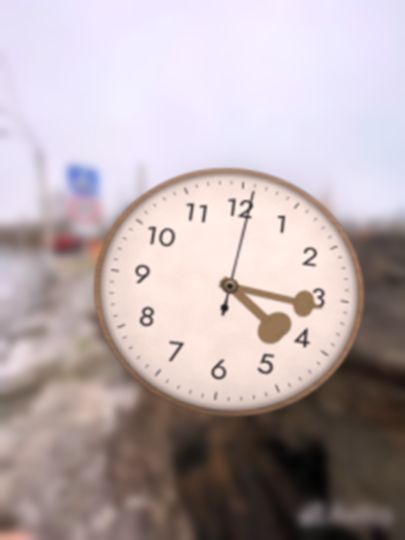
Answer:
**4:16:01**
